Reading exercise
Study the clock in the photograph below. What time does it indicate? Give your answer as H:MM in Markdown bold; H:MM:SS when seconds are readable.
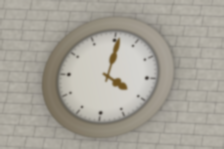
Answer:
**4:01**
